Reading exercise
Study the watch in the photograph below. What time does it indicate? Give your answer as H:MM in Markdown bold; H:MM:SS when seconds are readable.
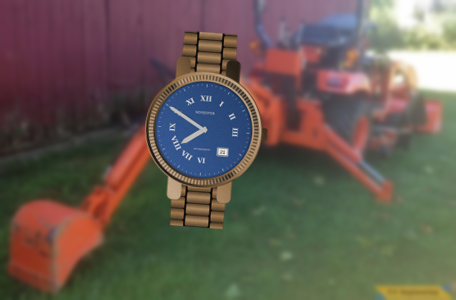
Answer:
**7:50**
